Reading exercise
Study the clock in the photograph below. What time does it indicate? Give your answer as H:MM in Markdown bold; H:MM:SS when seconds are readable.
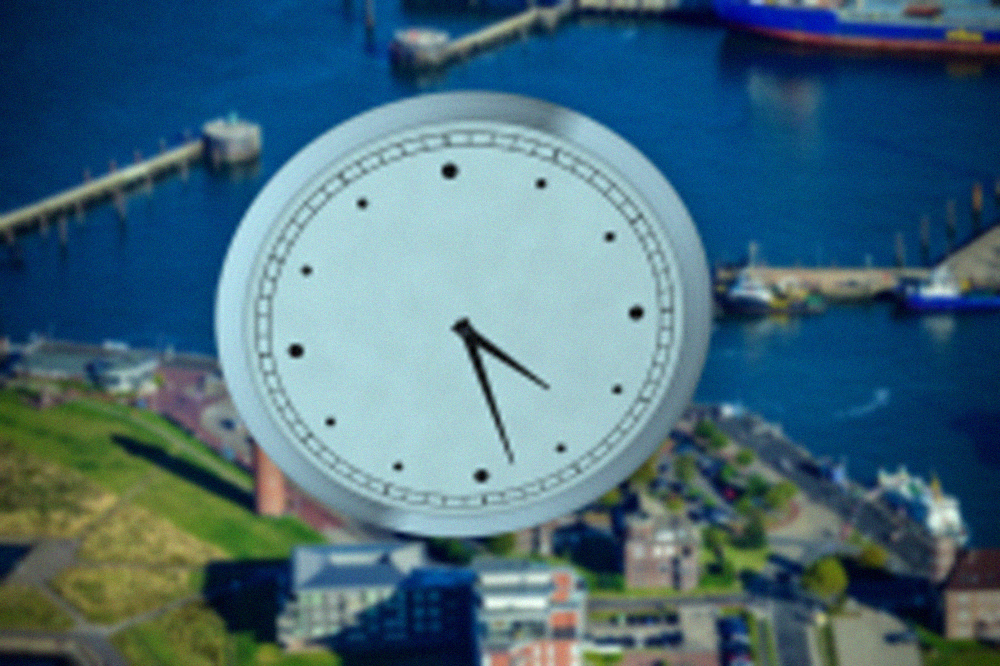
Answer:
**4:28**
